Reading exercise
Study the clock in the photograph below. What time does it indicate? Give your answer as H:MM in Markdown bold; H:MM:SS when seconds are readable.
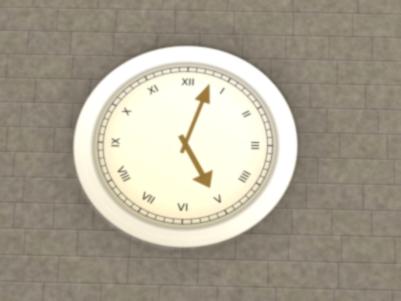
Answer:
**5:03**
